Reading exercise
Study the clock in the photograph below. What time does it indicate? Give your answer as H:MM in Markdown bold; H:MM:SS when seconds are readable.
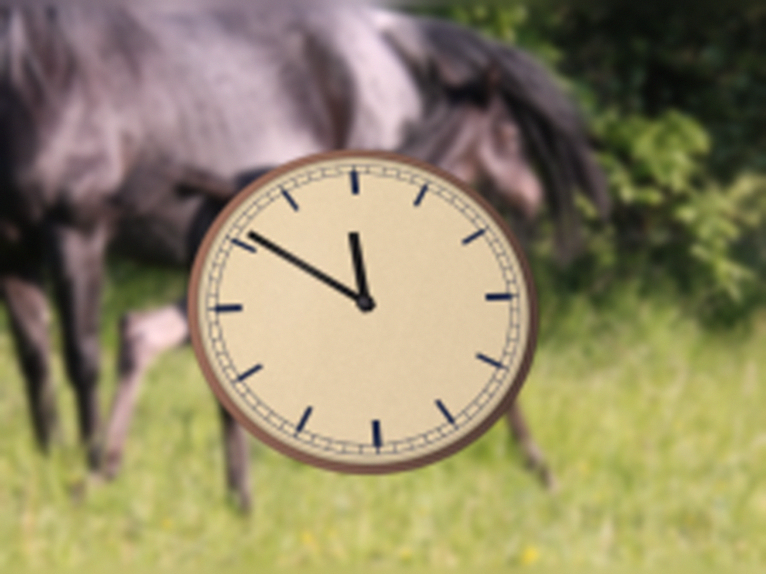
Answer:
**11:51**
